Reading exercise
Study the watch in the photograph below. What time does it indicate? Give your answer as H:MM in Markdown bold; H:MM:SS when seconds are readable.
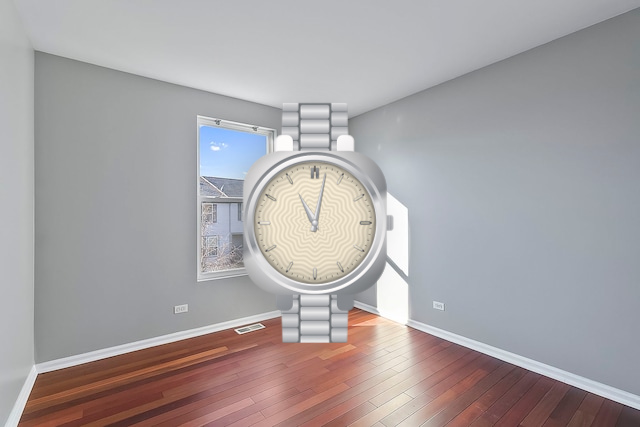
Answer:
**11:02**
